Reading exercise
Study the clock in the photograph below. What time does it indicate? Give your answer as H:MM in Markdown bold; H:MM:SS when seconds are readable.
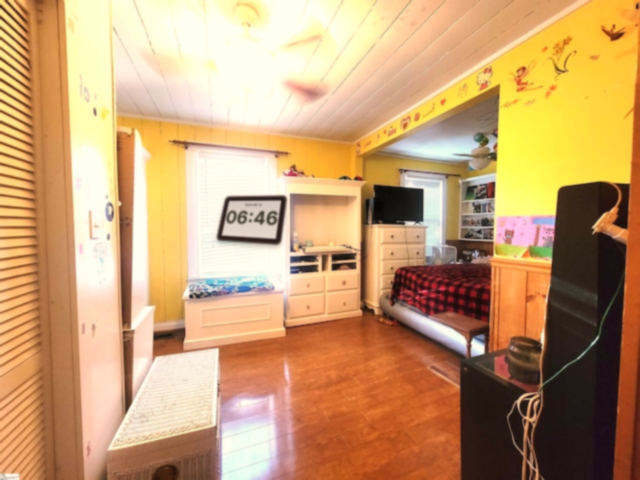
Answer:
**6:46**
